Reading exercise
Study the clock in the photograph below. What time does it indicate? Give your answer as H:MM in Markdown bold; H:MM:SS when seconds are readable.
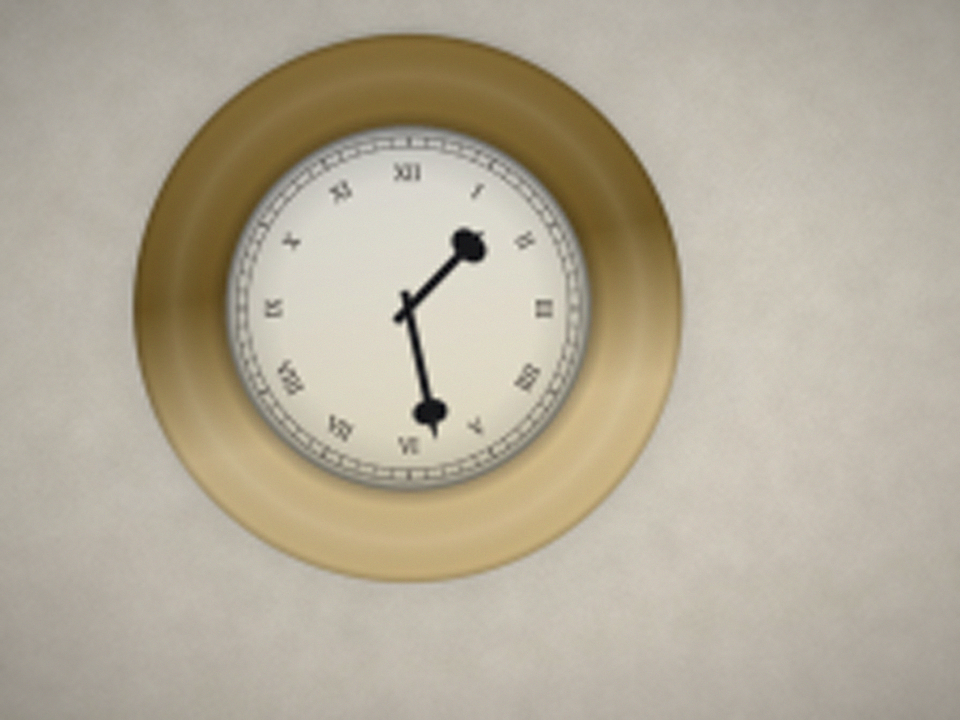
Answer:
**1:28**
